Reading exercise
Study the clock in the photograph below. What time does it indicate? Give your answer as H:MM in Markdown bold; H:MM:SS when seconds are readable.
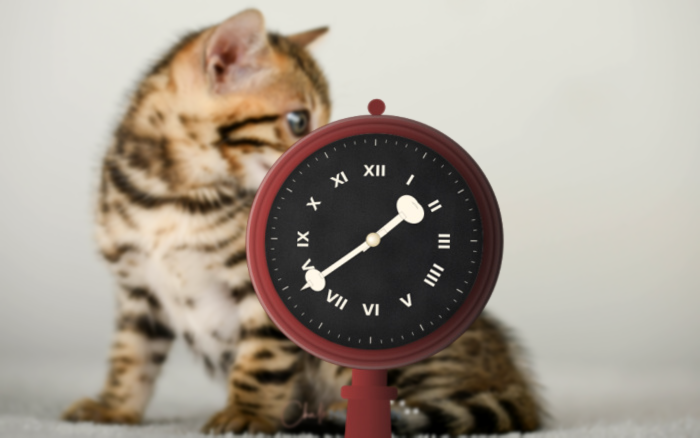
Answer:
**1:39**
